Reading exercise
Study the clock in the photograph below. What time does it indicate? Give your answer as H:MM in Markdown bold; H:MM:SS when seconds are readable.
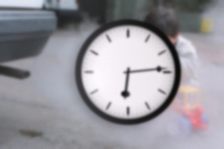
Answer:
**6:14**
